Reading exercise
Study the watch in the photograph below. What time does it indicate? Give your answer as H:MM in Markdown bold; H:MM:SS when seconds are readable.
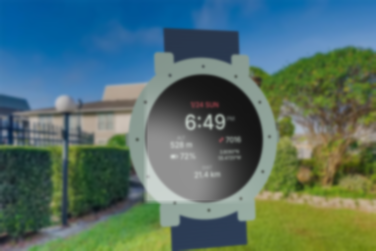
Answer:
**6:49**
